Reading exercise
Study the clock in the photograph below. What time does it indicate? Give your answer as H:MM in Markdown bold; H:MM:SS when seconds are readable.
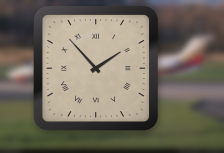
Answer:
**1:53**
